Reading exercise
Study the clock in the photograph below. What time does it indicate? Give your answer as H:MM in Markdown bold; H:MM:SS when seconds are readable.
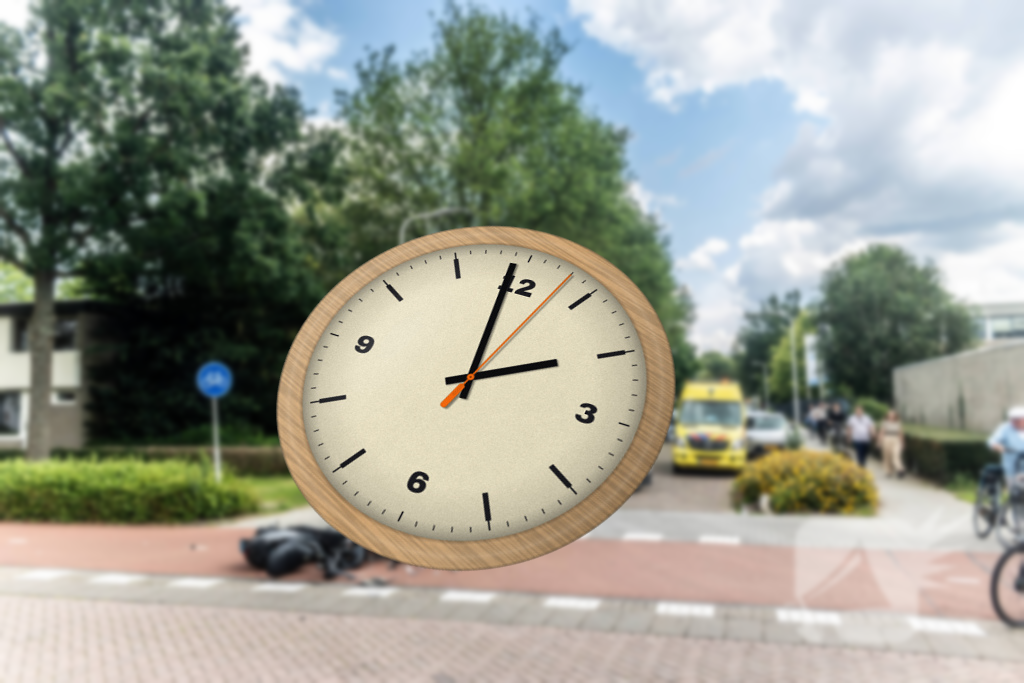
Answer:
**1:59:03**
